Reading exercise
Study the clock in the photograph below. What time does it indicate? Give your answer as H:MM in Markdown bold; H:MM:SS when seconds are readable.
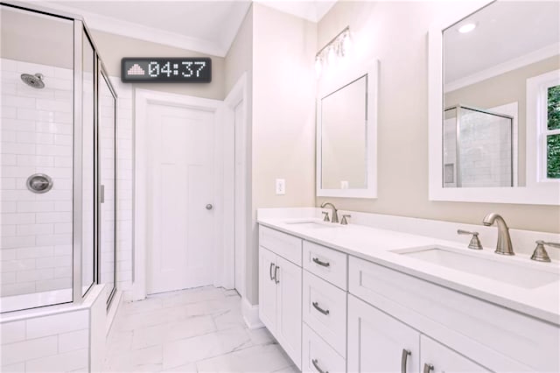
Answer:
**4:37**
